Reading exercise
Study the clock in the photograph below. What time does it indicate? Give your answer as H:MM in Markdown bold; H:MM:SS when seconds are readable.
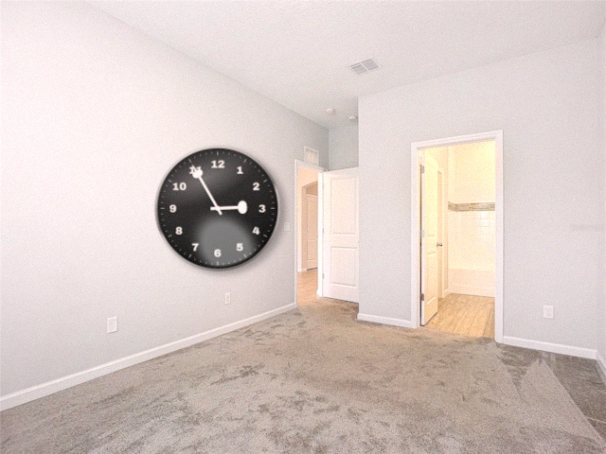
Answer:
**2:55**
